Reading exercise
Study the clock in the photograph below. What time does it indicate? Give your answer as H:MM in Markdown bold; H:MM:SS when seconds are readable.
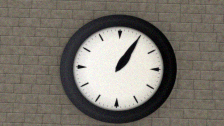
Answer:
**1:05**
